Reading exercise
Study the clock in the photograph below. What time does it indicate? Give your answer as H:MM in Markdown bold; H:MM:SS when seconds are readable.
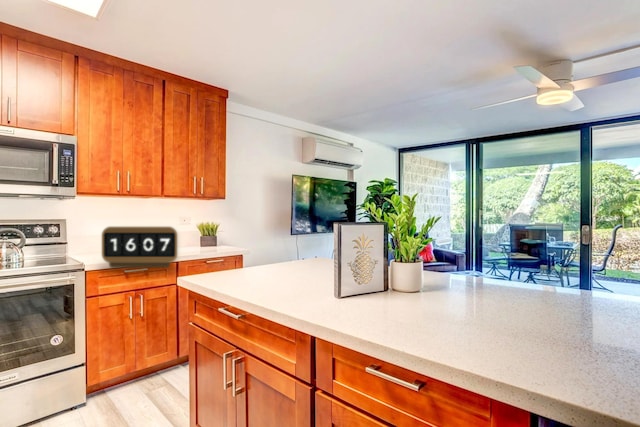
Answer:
**16:07**
